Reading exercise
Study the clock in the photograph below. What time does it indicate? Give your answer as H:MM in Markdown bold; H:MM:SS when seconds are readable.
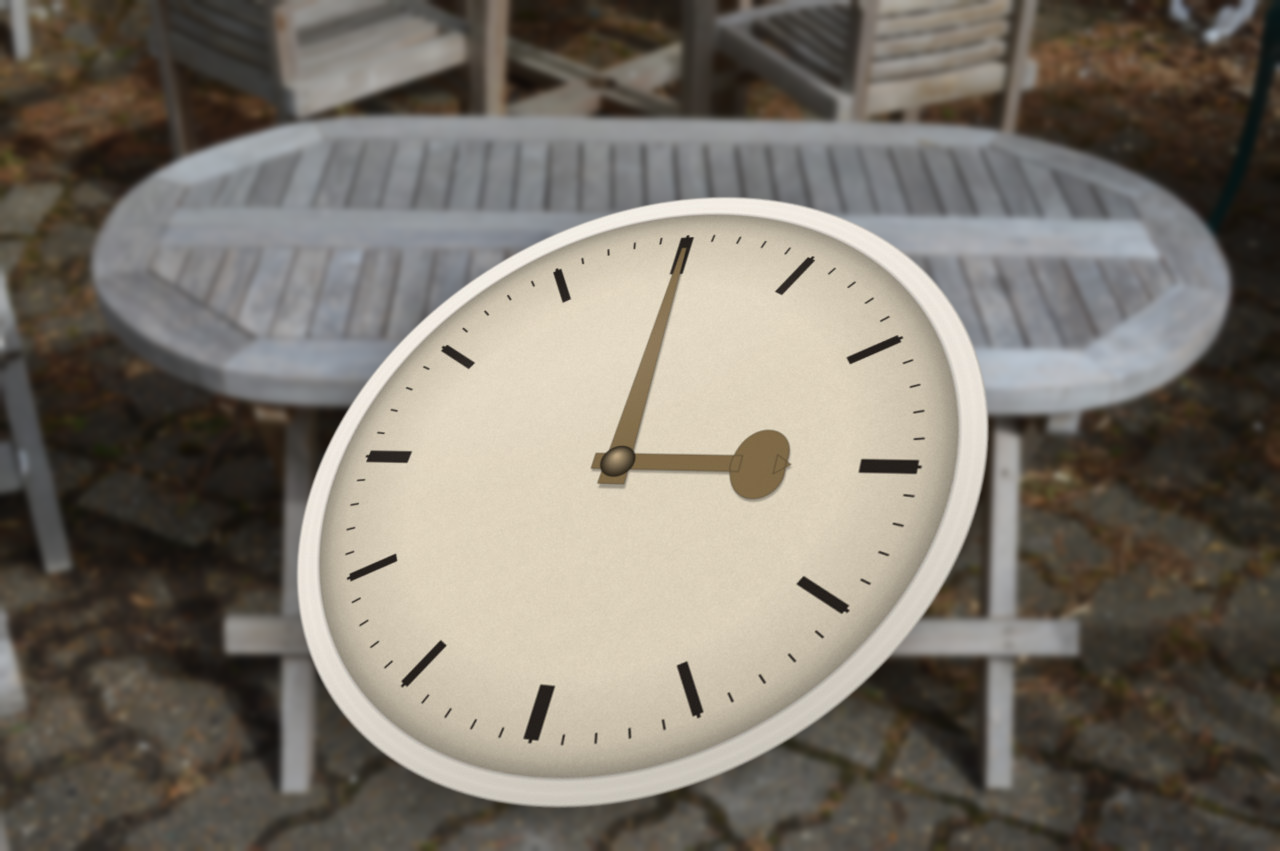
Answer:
**3:00**
